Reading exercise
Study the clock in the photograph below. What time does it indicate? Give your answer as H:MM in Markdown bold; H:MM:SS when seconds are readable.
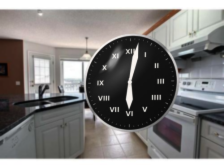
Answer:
**6:02**
